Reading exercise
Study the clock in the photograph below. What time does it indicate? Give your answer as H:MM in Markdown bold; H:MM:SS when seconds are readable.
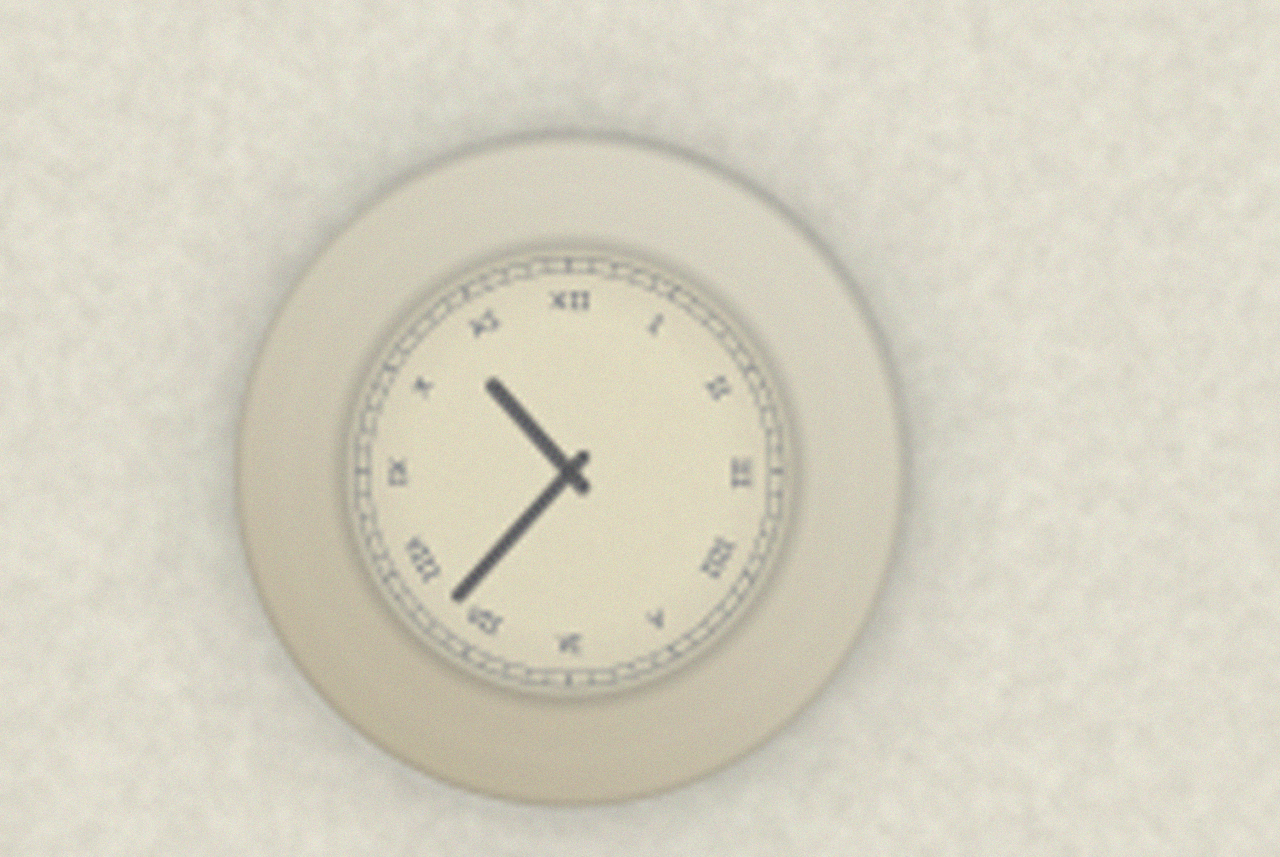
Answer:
**10:37**
